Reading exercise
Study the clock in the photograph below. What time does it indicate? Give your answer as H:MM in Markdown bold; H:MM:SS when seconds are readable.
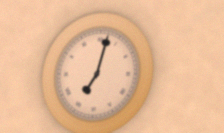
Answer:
**7:02**
